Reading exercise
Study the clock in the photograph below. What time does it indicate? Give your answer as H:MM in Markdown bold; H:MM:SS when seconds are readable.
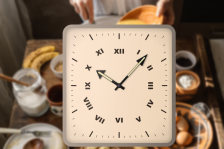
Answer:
**10:07**
